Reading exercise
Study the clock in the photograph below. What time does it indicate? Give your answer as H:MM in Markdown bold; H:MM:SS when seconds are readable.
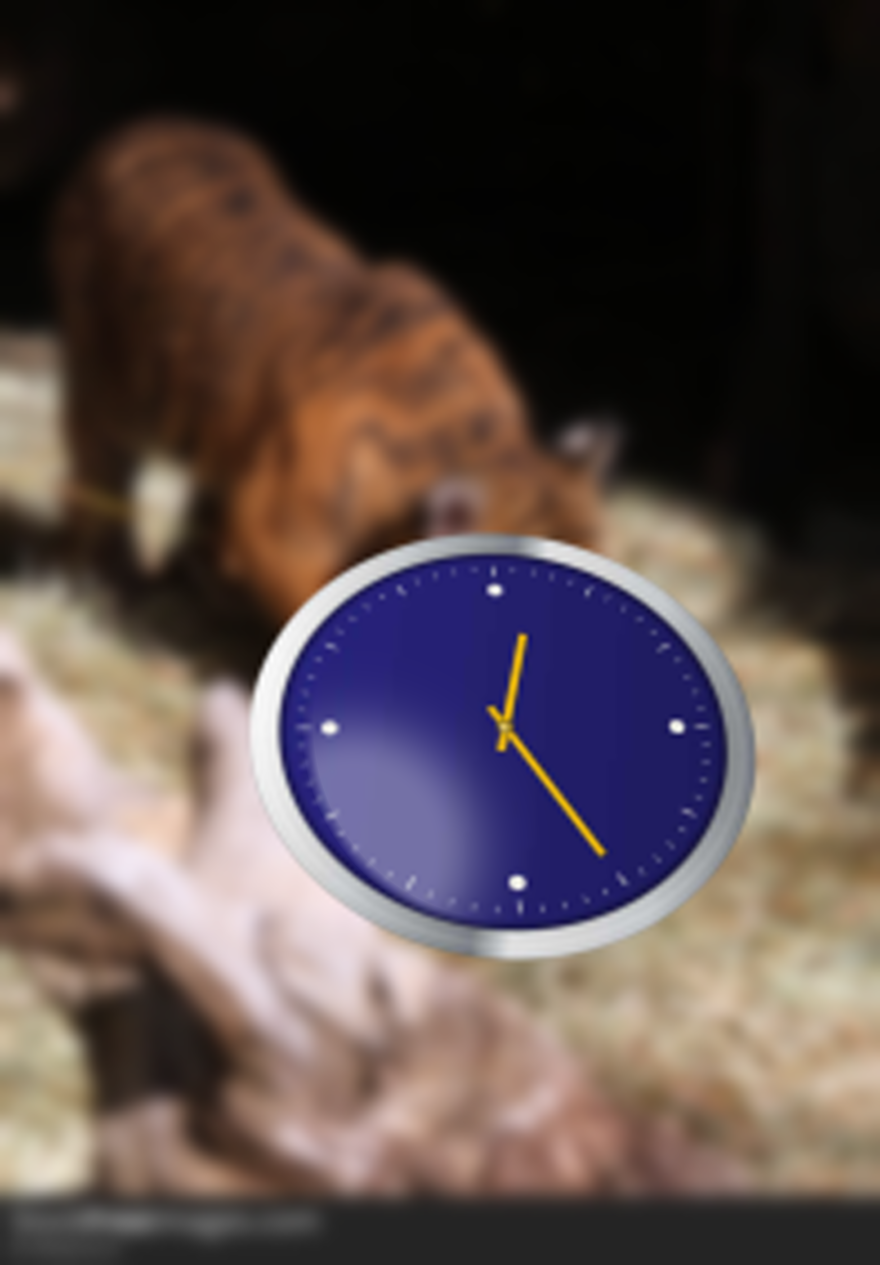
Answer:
**12:25**
